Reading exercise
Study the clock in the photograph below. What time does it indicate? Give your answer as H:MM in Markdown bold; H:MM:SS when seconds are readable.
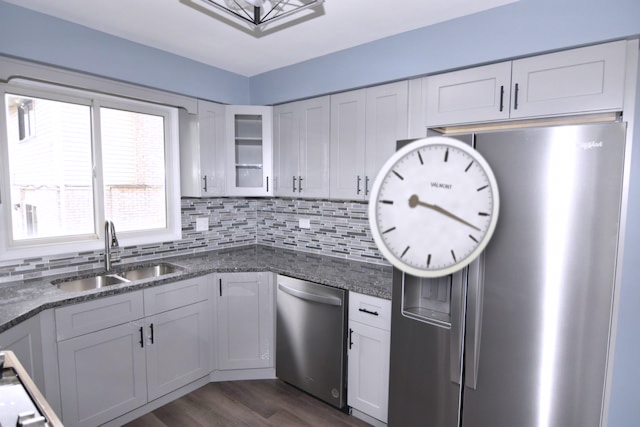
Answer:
**9:18**
